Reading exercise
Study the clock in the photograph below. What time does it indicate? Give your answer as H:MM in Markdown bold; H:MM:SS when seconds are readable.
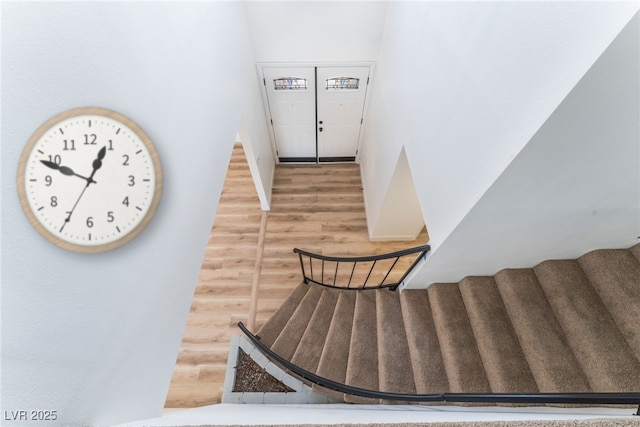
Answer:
**12:48:35**
